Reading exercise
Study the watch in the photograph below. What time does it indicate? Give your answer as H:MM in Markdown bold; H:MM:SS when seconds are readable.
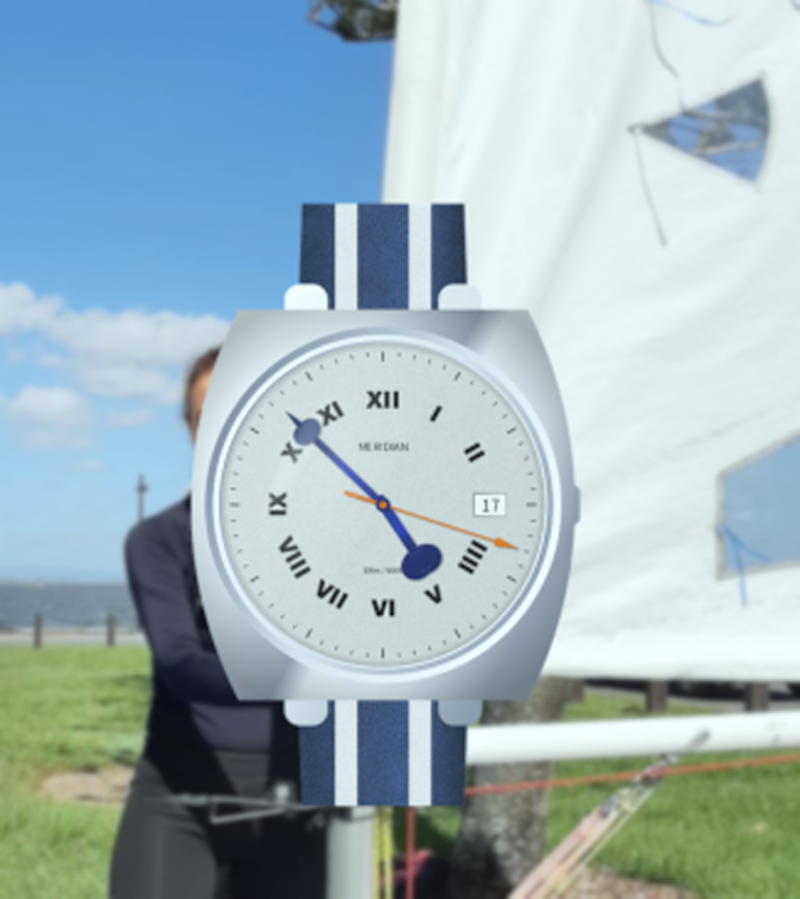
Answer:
**4:52:18**
